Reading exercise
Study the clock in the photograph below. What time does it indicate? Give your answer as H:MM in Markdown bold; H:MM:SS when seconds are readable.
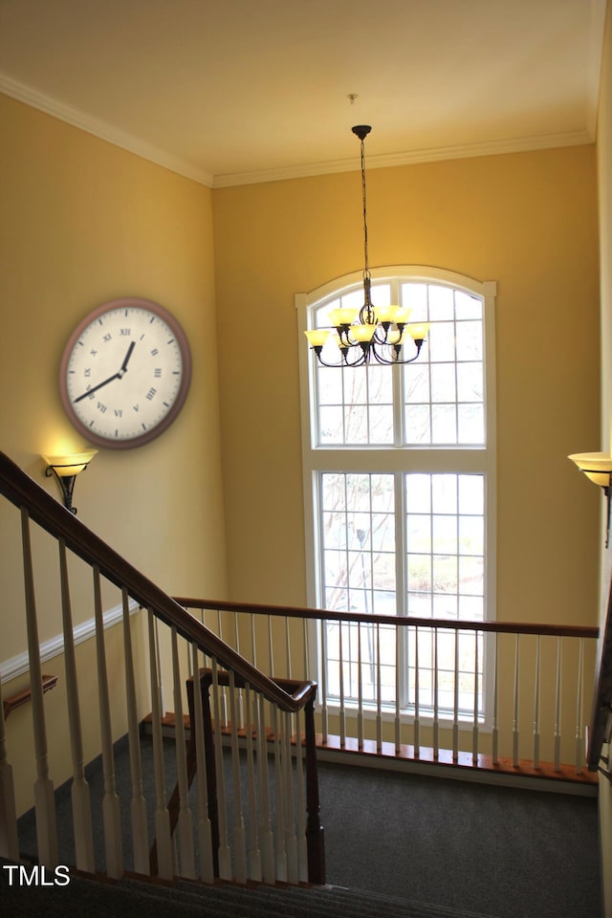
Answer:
**12:40**
